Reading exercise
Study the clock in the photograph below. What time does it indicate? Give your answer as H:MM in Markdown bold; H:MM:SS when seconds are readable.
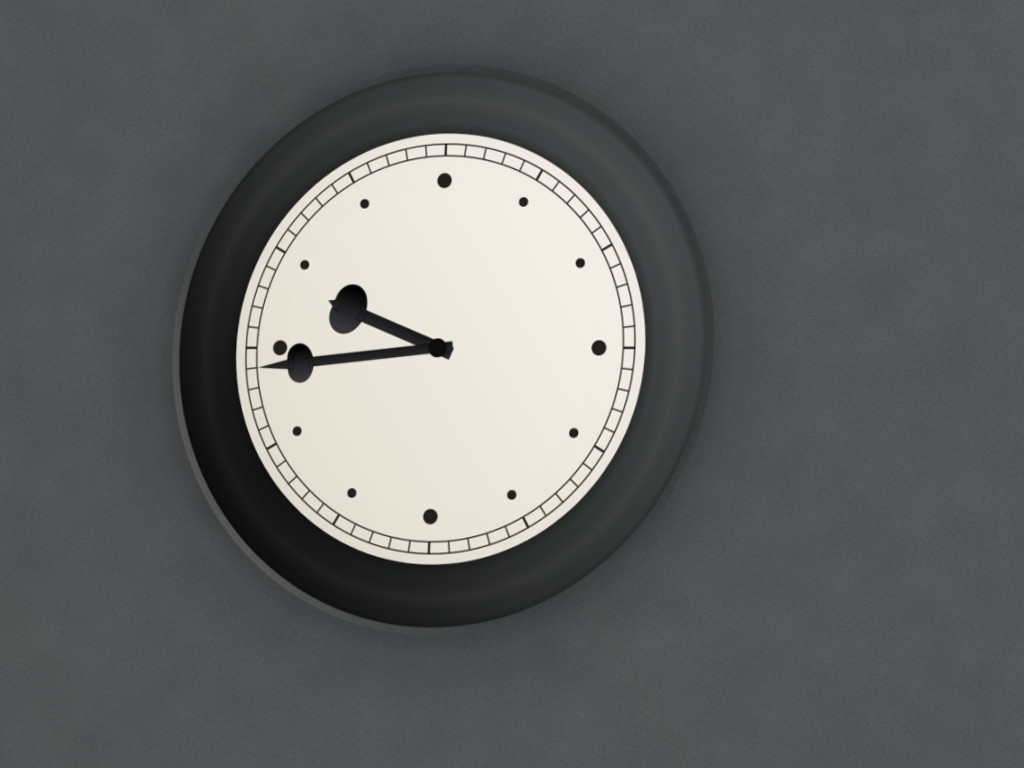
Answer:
**9:44**
